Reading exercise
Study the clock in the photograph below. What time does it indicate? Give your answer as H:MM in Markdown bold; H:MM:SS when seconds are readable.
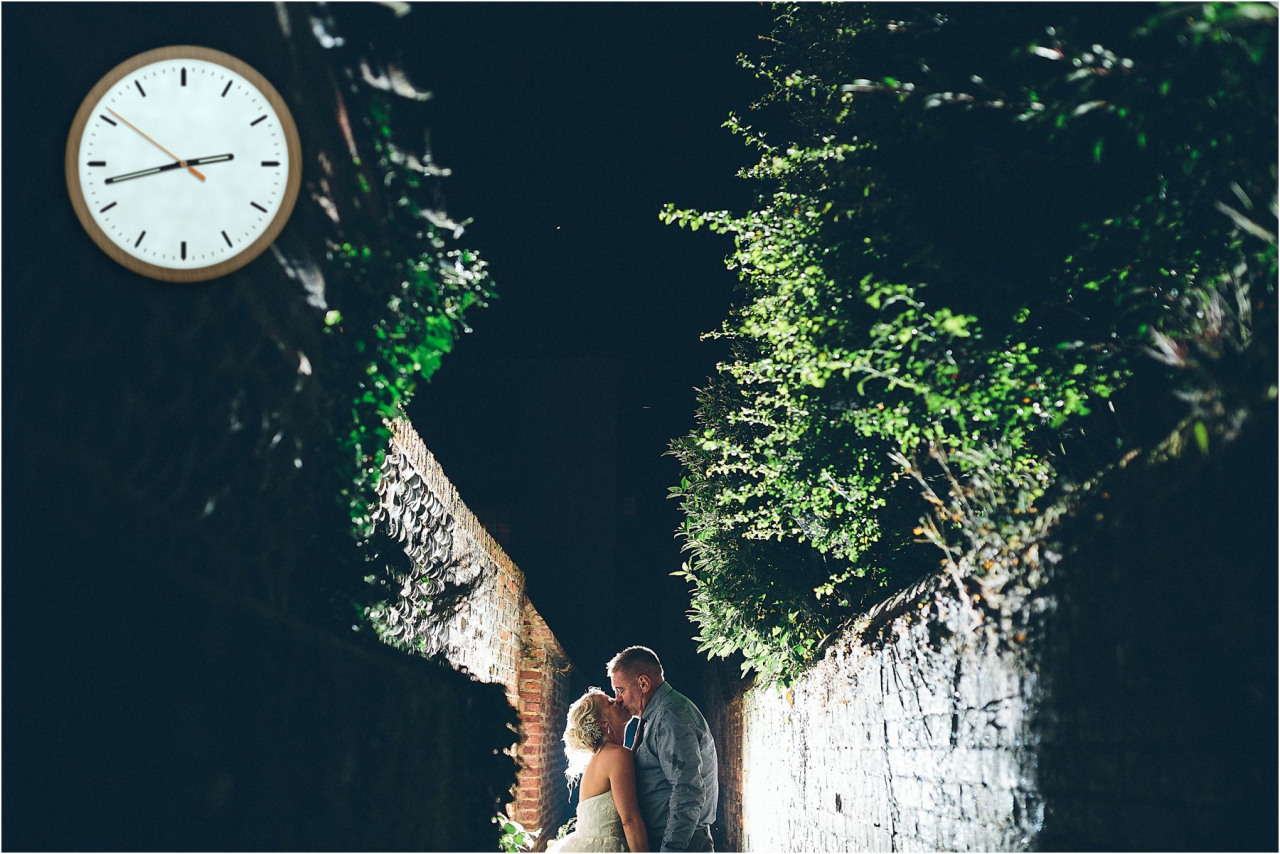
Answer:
**2:42:51**
